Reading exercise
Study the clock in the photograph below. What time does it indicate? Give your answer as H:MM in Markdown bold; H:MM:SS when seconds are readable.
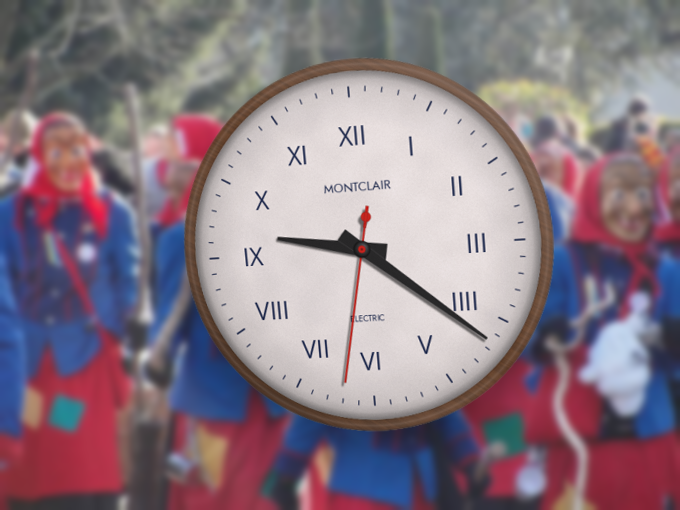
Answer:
**9:21:32**
